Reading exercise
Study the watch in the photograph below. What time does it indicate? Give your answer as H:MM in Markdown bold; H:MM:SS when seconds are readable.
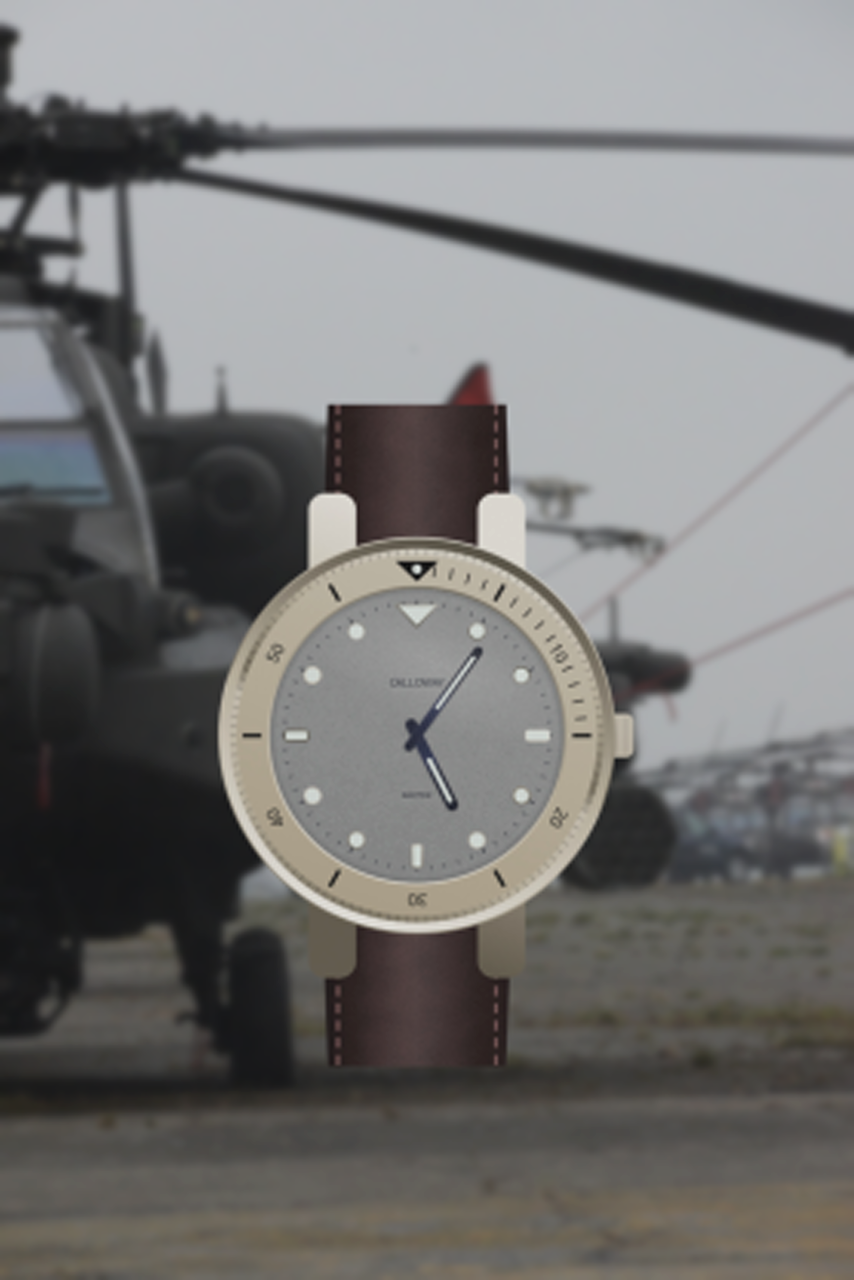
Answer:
**5:06**
